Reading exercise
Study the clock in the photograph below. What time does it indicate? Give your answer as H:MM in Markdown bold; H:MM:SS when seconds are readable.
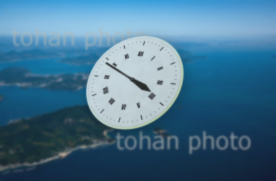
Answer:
**3:49**
